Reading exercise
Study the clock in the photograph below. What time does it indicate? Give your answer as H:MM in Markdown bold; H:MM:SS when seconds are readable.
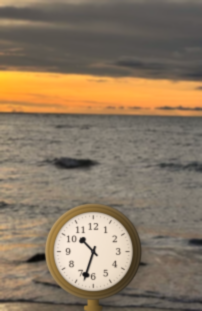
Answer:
**10:33**
